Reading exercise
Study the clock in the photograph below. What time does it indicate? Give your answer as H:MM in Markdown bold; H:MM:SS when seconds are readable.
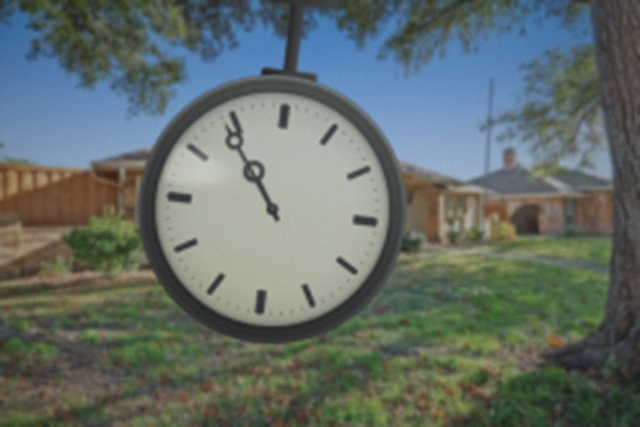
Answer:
**10:54**
